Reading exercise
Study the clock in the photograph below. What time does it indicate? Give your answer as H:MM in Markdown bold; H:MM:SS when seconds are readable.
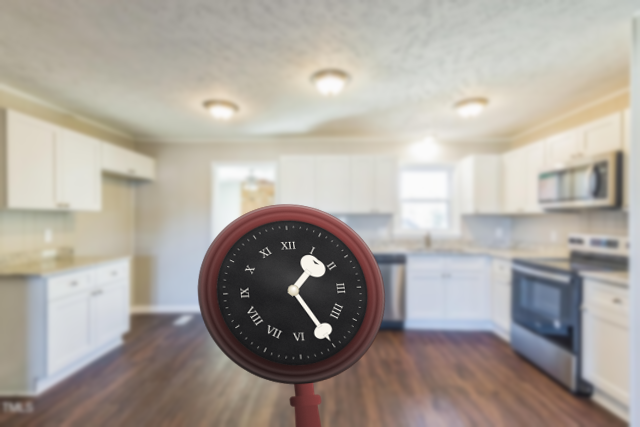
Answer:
**1:25**
